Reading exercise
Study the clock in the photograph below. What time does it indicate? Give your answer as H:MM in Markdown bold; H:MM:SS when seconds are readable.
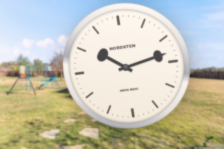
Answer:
**10:13**
